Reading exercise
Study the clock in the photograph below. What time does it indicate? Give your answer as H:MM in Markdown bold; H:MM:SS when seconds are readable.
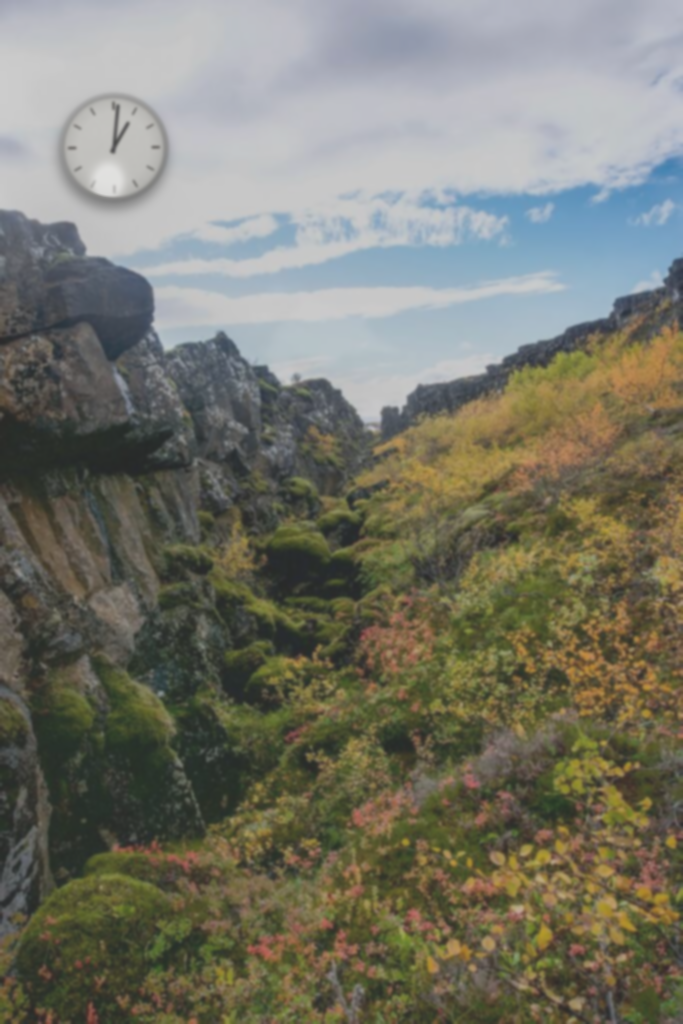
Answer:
**1:01**
